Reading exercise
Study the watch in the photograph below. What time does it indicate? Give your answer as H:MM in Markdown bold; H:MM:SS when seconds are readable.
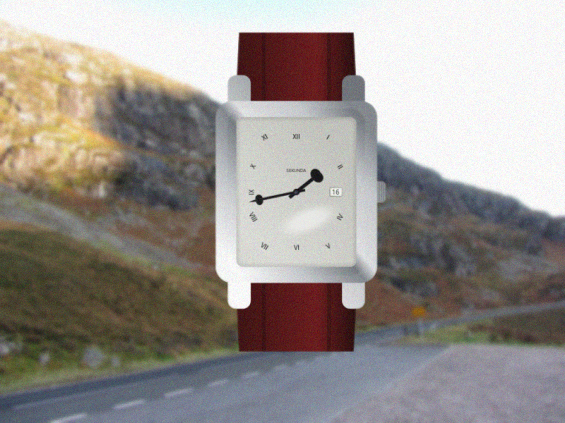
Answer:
**1:43**
